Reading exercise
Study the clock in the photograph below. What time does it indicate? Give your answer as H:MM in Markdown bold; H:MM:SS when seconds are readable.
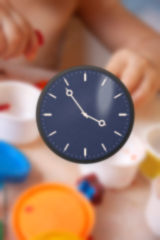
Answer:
**3:54**
